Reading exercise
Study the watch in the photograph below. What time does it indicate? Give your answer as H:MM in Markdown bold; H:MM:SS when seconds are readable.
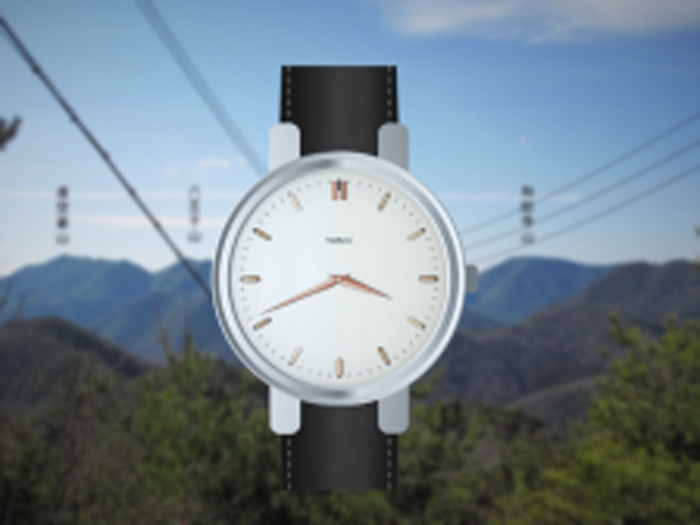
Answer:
**3:41**
